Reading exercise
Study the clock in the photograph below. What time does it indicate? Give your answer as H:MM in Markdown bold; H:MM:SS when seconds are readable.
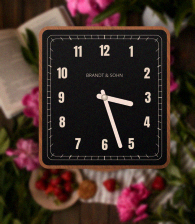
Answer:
**3:27**
